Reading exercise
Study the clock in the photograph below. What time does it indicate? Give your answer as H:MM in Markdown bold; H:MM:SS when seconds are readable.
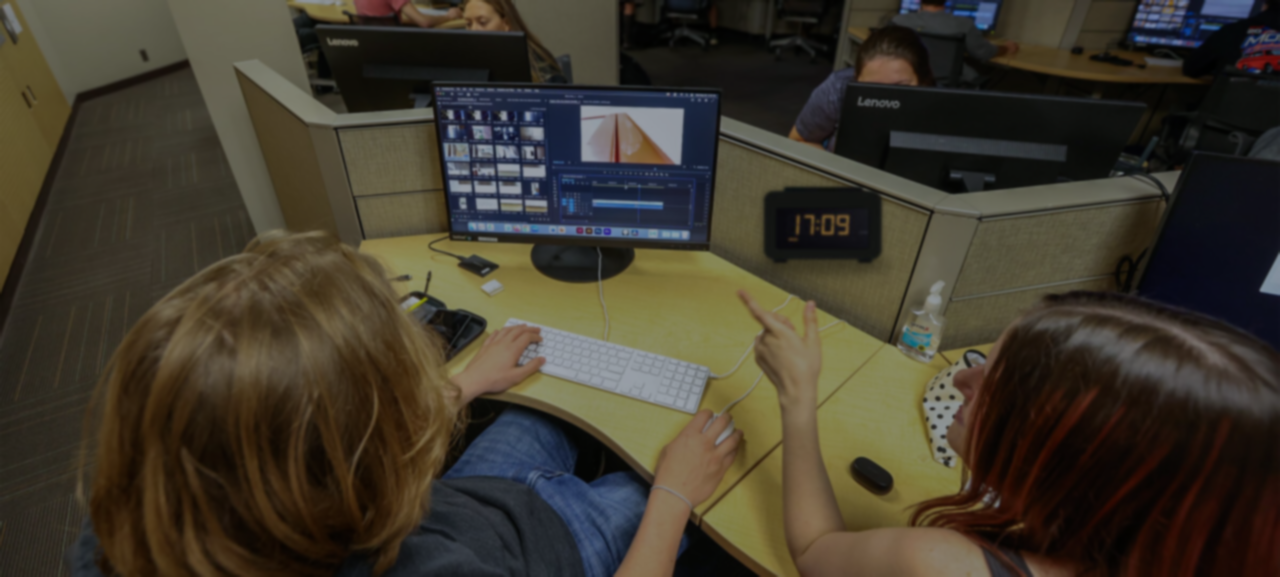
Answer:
**17:09**
